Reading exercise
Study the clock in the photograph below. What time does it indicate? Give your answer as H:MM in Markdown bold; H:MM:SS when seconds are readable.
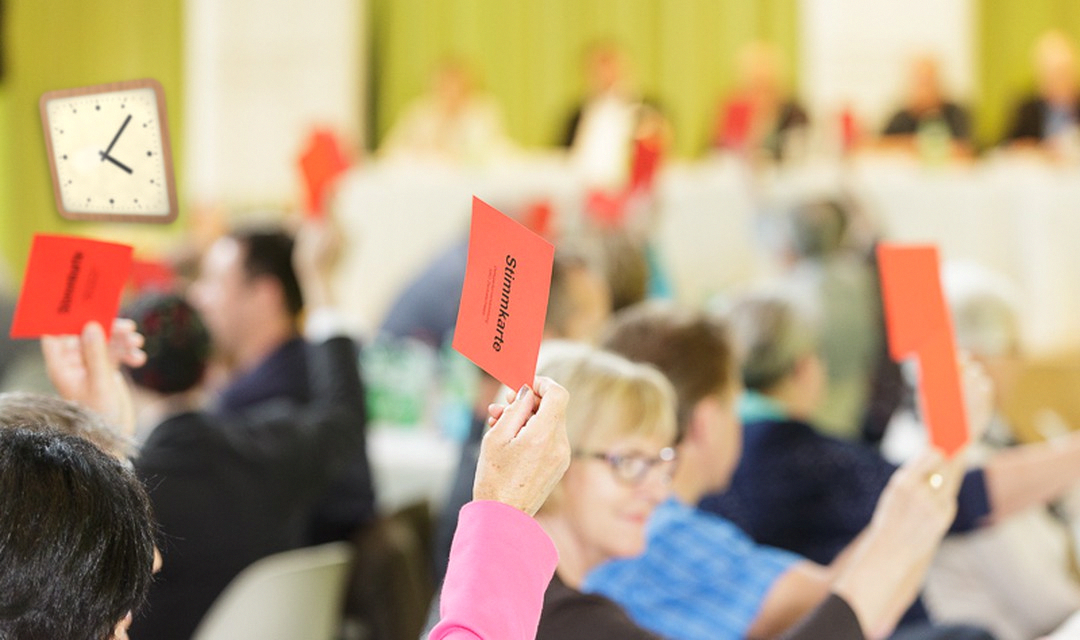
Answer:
**4:07**
